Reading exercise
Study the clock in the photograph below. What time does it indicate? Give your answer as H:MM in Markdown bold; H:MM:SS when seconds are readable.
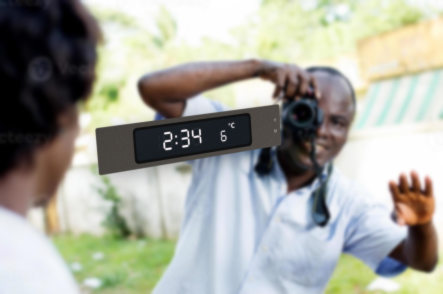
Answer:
**2:34**
